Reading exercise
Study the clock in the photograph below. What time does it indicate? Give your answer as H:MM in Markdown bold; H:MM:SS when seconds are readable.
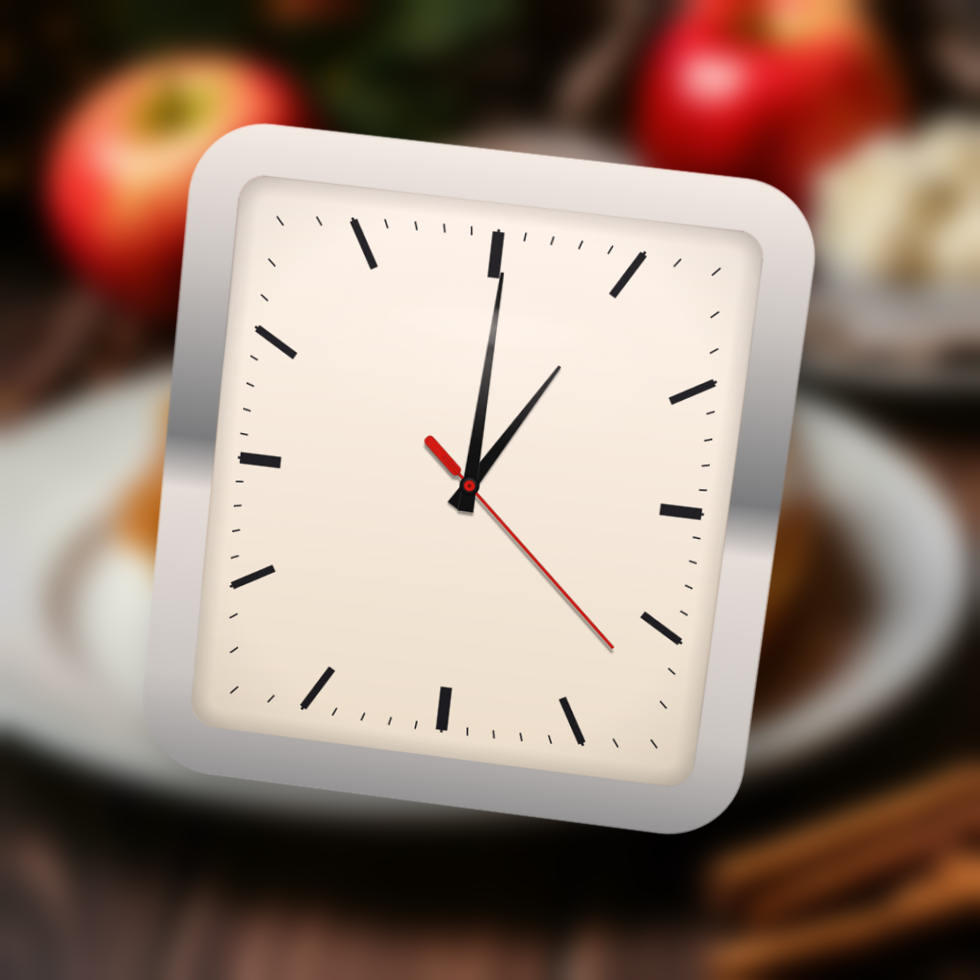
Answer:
**1:00:22**
